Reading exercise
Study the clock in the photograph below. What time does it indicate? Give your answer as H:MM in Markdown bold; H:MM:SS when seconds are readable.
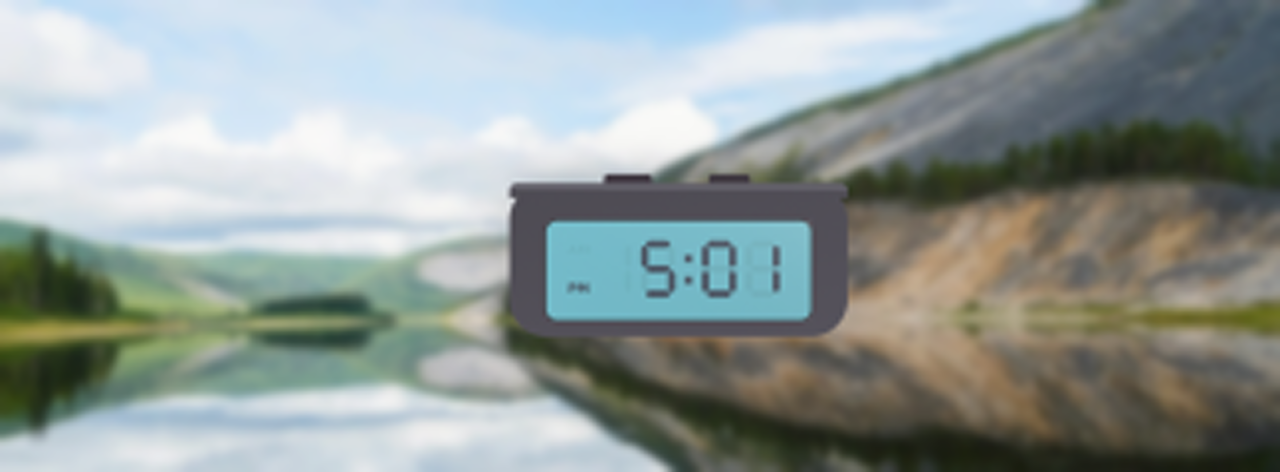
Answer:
**5:01**
